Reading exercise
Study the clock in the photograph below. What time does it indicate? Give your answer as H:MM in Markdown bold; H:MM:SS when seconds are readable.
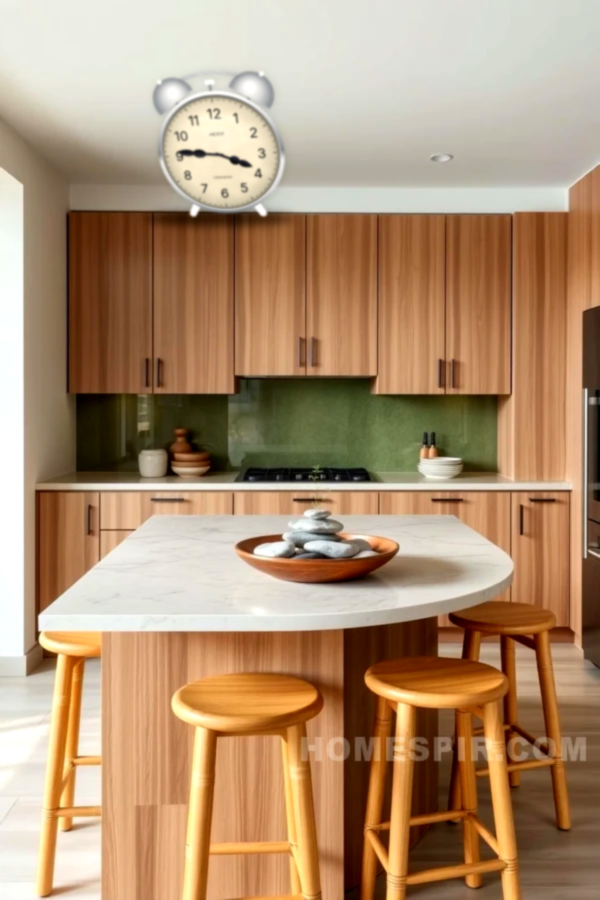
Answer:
**3:46**
